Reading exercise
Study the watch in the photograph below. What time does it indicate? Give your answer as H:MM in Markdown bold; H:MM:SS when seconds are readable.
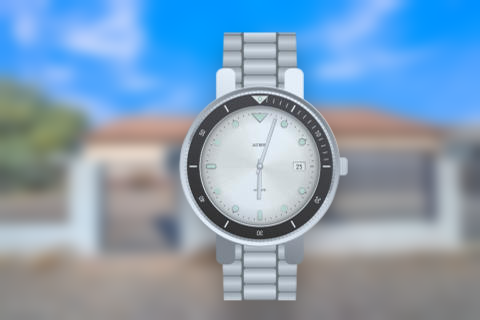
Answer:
**6:03**
